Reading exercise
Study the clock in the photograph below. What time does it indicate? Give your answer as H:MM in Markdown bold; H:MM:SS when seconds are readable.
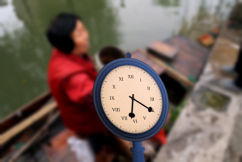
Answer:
**6:20**
